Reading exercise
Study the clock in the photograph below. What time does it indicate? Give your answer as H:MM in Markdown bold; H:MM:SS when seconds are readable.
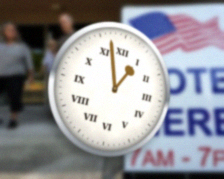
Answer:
**12:57**
